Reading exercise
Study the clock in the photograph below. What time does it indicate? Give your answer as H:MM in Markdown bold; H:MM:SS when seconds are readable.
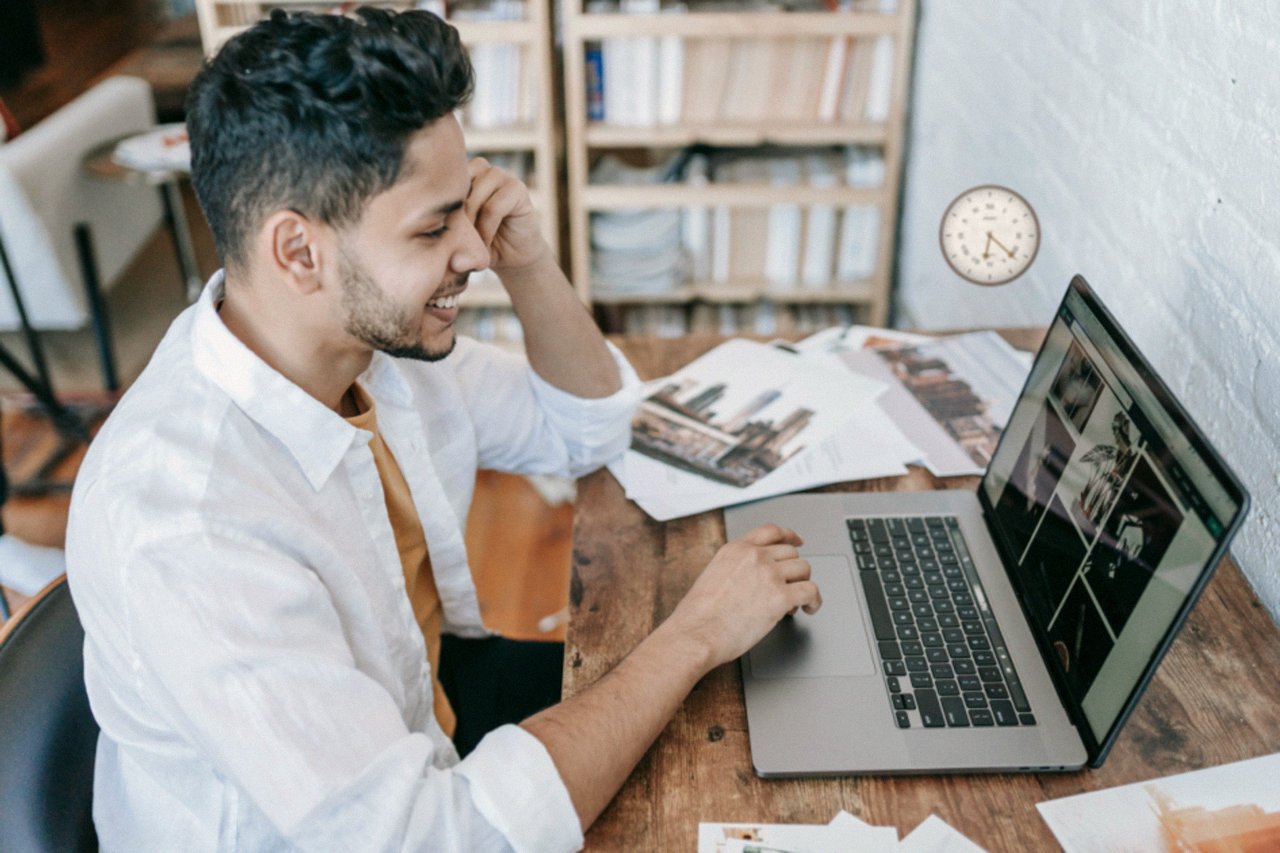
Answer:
**6:22**
